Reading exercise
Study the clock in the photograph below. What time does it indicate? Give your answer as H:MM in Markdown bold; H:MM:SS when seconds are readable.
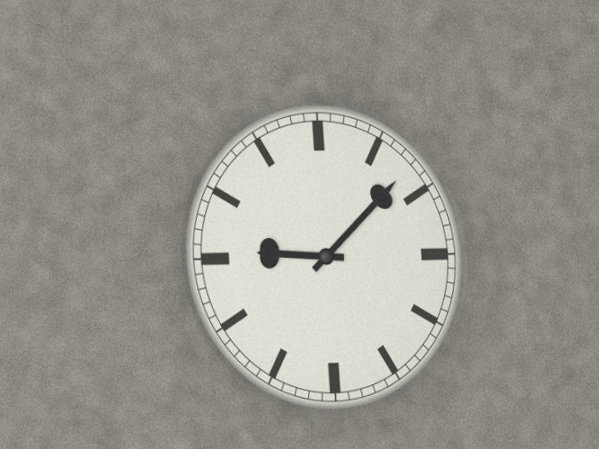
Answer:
**9:08**
